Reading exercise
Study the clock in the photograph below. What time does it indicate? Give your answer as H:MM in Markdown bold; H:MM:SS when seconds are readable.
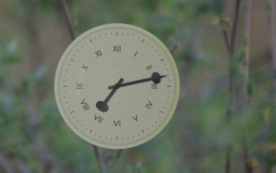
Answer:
**7:13**
